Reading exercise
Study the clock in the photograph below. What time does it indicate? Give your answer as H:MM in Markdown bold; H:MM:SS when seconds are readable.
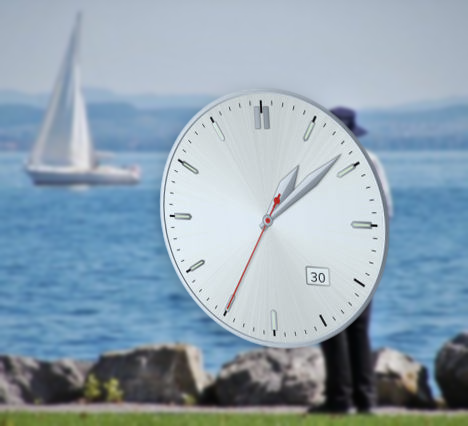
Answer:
**1:08:35**
